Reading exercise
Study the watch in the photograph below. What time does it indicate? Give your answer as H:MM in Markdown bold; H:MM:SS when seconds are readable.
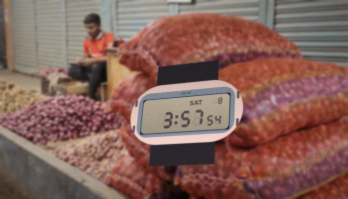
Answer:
**3:57:54**
